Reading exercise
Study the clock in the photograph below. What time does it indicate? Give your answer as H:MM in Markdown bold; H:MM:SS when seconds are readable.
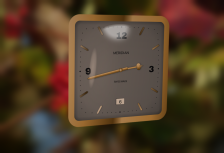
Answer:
**2:43**
